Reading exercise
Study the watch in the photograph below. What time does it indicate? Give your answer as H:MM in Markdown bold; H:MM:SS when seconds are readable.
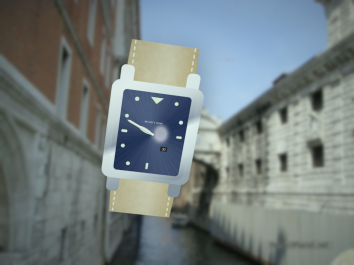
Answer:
**9:49**
